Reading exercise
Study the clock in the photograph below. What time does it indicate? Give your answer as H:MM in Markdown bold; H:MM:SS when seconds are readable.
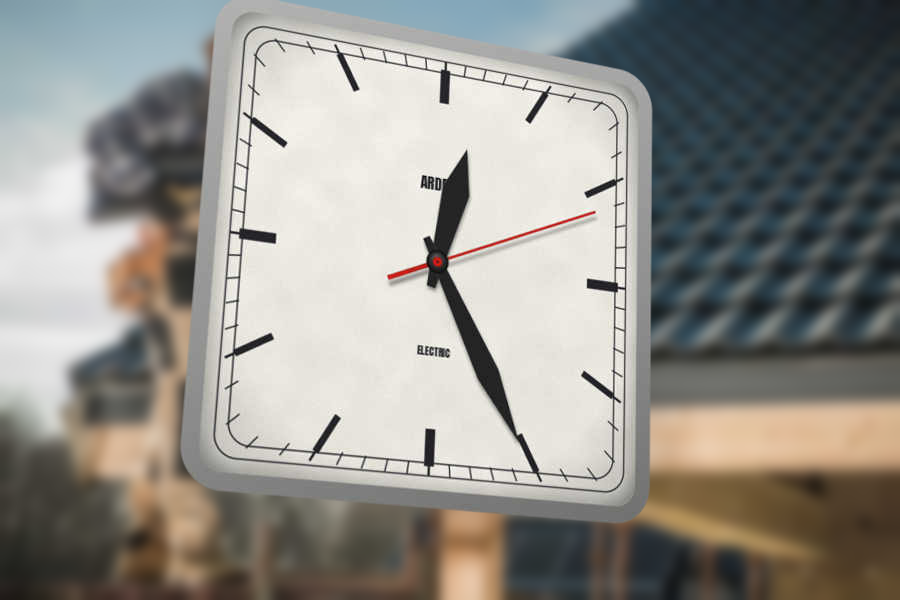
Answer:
**12:25:11**
